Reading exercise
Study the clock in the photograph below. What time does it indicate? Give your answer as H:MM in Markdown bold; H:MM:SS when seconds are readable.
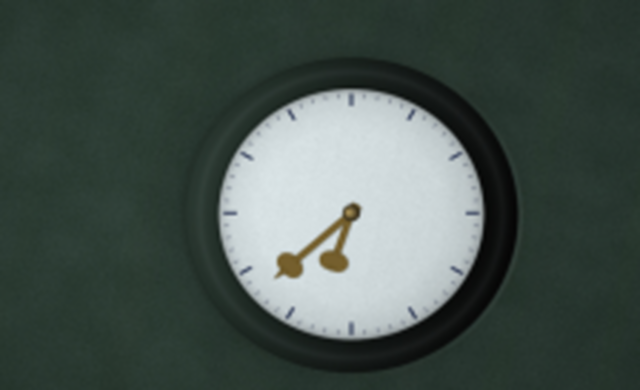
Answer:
**6:38**
